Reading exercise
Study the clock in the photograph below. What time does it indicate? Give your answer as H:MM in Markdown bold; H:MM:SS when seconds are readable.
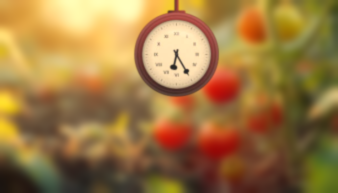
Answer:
**6:25**
